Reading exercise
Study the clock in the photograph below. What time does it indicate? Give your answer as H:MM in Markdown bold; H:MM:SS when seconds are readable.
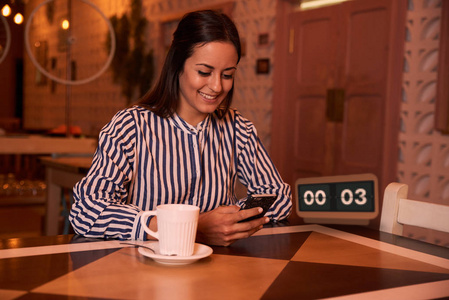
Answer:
**0:03**
